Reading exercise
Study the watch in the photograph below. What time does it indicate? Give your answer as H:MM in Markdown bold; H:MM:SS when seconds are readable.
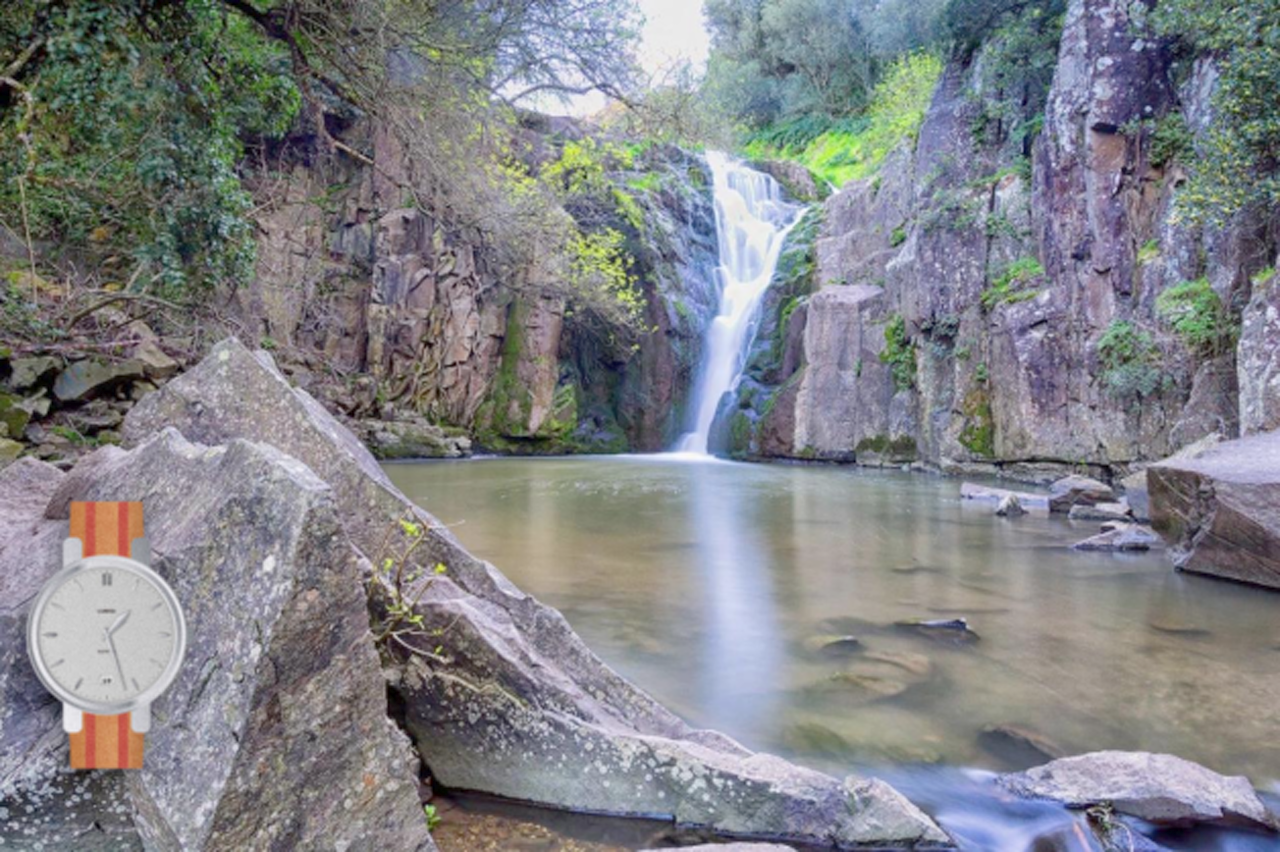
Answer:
**1:27**
